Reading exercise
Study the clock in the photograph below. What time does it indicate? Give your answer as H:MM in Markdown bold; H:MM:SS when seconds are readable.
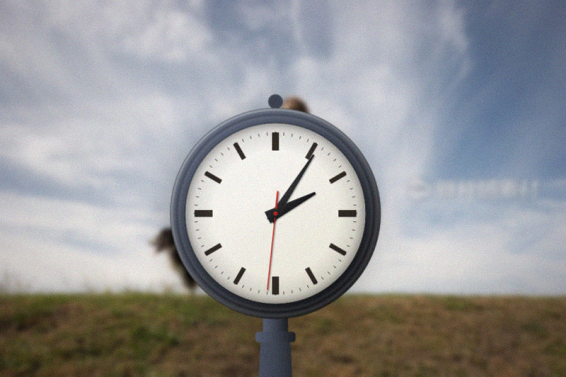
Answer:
**2:05:31**
